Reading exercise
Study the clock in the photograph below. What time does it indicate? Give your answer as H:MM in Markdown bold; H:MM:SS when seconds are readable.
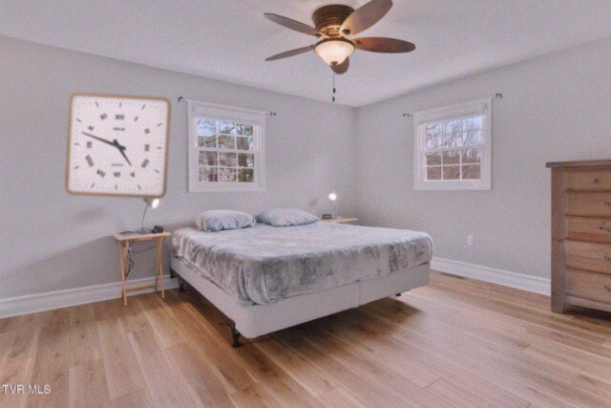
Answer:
**4:48**
